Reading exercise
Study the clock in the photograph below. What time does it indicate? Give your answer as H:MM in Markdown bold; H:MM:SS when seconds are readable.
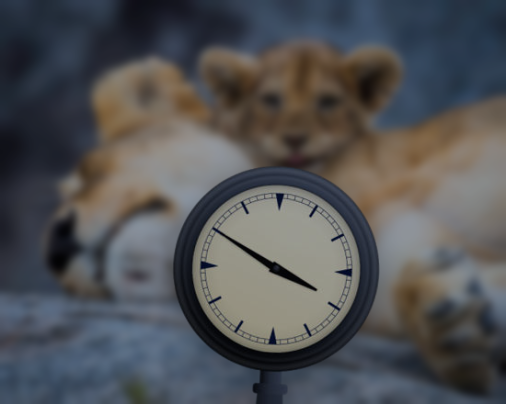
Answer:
**3:50**
